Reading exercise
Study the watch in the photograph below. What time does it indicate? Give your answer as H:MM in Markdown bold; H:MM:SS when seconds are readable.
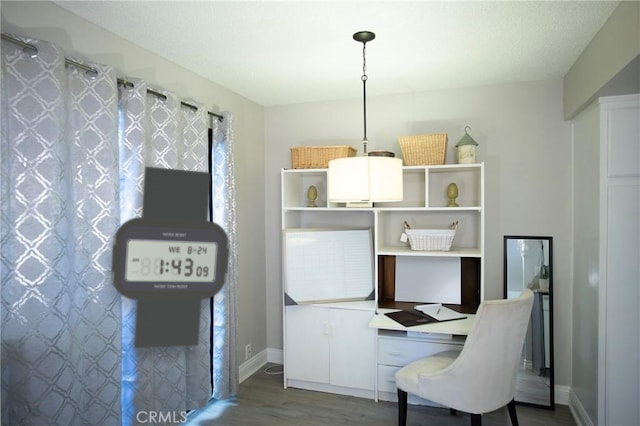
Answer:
**1:43:09**
